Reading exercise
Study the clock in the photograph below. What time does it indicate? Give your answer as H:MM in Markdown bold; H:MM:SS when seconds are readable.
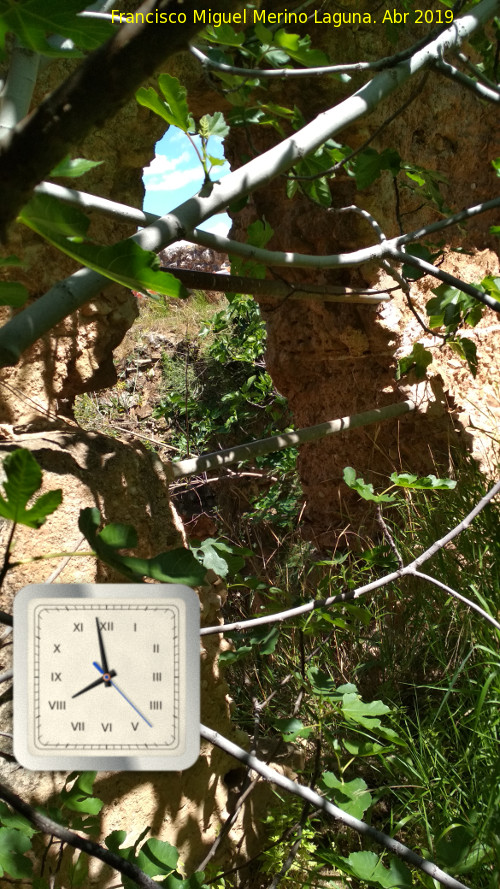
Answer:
**7:58:23**
